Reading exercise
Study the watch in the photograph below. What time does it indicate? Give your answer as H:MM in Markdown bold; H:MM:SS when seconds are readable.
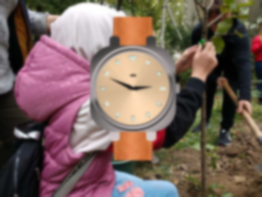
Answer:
**2:49**
